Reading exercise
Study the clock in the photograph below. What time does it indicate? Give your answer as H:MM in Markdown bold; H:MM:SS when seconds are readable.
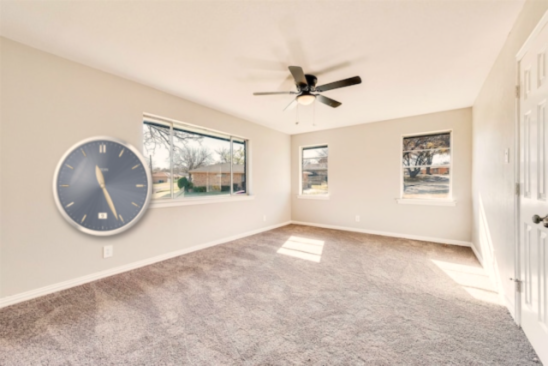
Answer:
**11:26**
